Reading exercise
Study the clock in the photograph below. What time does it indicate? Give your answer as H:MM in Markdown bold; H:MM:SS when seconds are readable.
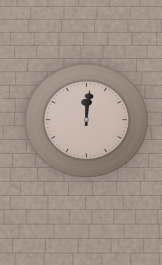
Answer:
**12:01**
